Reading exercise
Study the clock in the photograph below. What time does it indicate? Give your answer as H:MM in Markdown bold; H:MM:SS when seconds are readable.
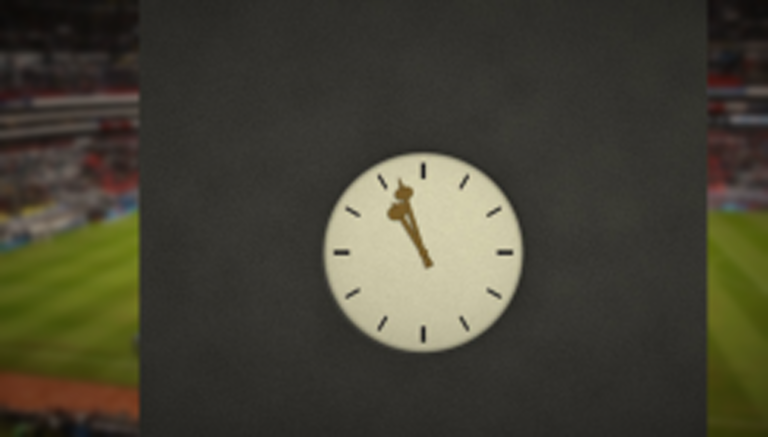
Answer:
**10:57**
